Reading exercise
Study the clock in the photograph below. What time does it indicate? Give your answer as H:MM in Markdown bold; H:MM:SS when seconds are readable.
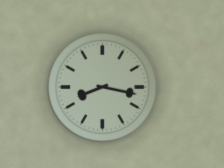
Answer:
**8:17**
